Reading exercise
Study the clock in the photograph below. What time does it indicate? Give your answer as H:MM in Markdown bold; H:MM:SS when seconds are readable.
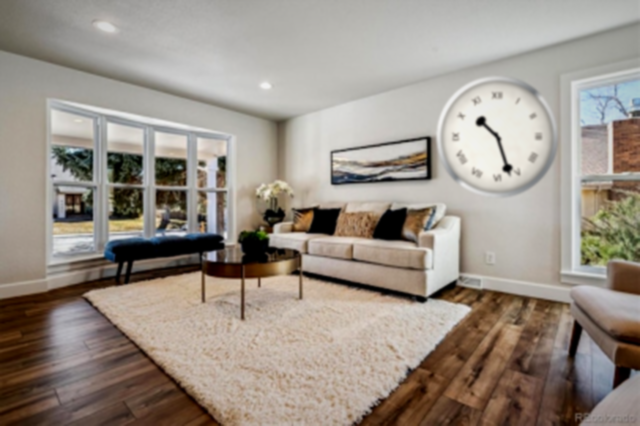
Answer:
**10:27**
